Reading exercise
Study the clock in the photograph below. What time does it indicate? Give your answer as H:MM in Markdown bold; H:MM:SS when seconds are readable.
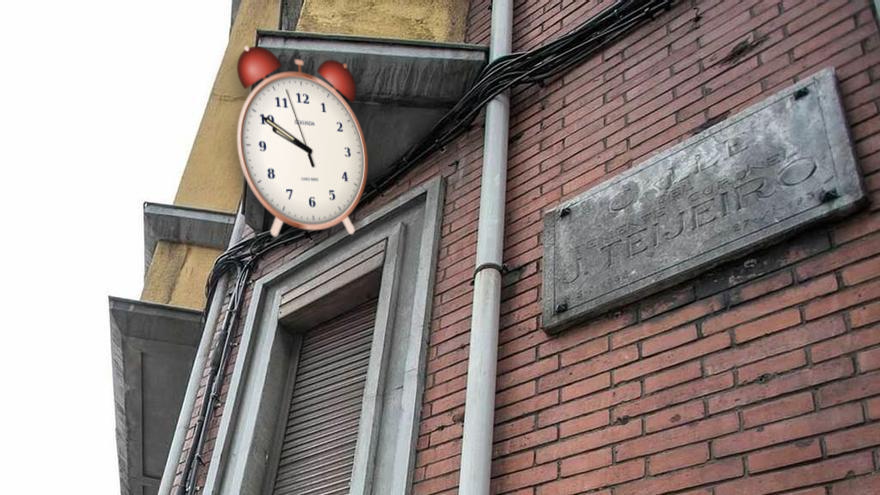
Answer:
**9:49:57**
